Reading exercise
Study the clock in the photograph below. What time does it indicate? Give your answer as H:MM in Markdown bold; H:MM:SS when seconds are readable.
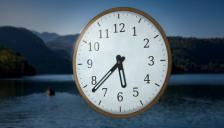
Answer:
**5:38**
